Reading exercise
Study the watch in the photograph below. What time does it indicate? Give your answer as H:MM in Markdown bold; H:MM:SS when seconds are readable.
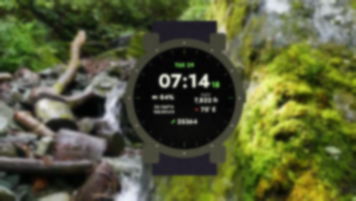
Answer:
**7:14**
